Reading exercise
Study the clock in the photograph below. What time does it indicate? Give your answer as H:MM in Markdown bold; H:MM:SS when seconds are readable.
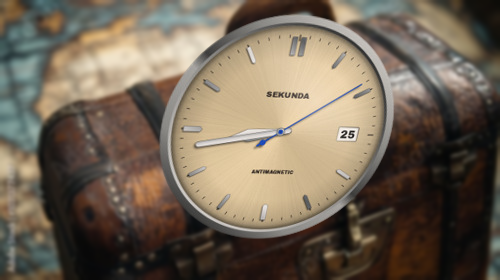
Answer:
**8:43:09**
